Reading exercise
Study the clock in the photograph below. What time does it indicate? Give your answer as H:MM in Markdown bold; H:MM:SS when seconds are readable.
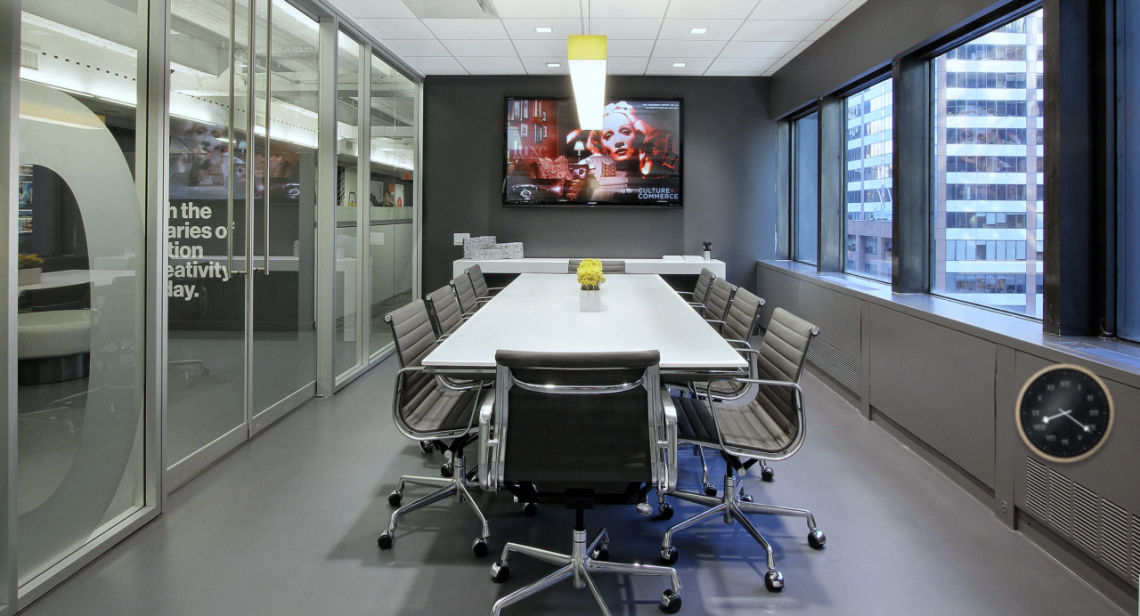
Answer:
**8:21**
